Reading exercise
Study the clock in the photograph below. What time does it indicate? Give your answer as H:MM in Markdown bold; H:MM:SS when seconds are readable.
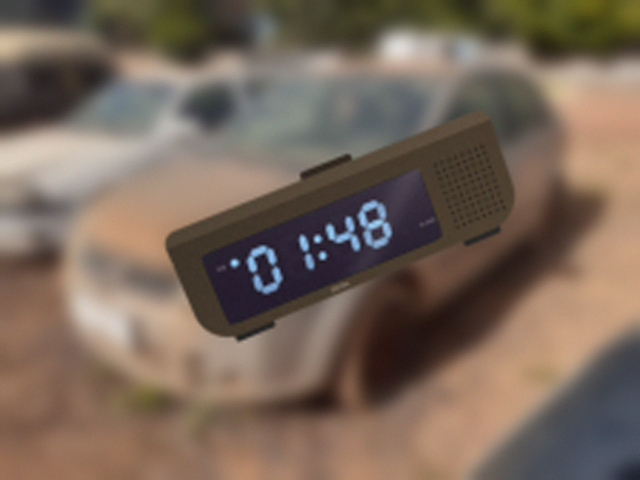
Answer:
**1:48**
